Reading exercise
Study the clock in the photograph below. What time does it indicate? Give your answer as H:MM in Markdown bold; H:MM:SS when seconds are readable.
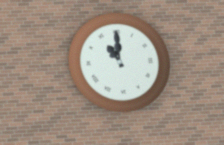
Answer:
**11:00**
